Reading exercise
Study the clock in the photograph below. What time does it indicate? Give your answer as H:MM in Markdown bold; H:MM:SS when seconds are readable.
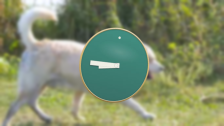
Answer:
**8:45**
